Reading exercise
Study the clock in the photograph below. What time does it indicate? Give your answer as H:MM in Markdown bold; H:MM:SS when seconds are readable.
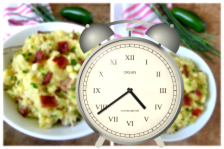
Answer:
**4:39**
